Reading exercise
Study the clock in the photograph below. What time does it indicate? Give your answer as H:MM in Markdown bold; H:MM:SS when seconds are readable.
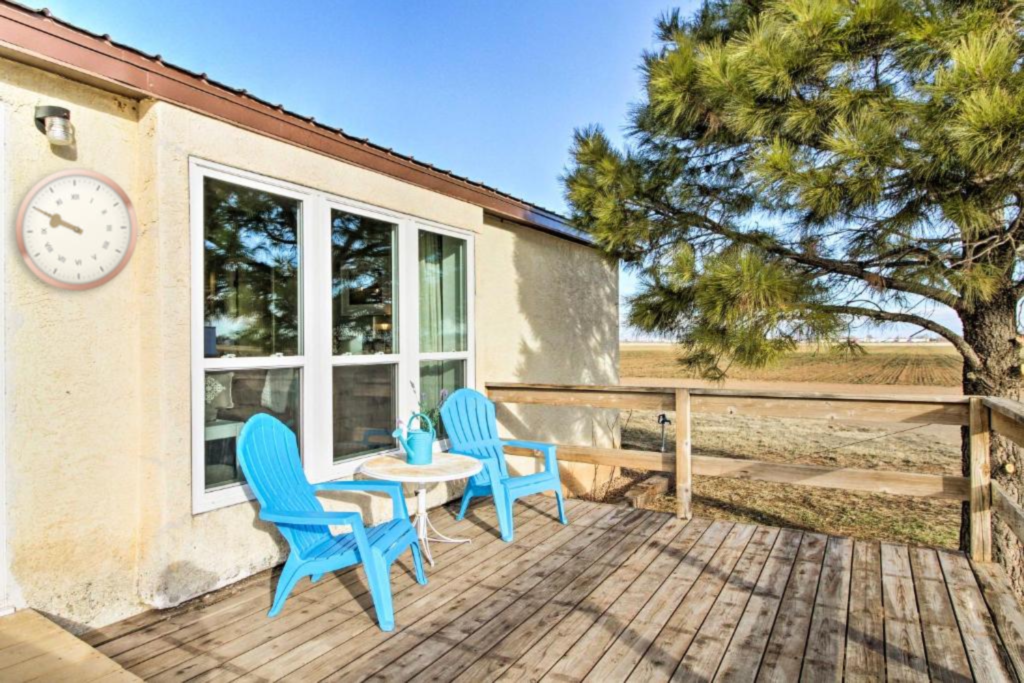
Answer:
**9:50**
